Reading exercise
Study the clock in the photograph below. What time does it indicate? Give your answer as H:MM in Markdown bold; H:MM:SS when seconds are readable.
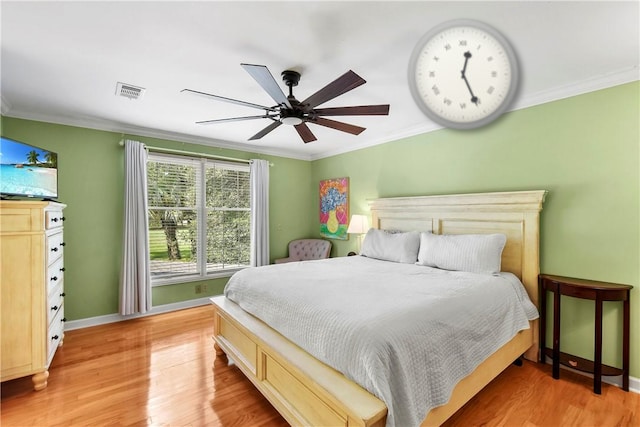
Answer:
**12:26**
